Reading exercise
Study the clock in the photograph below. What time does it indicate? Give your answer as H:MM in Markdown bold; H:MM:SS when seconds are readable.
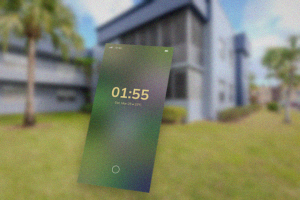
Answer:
**1:55**
